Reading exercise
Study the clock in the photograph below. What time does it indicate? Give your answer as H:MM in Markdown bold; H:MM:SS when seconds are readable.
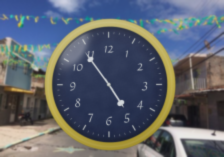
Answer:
**4:54**
